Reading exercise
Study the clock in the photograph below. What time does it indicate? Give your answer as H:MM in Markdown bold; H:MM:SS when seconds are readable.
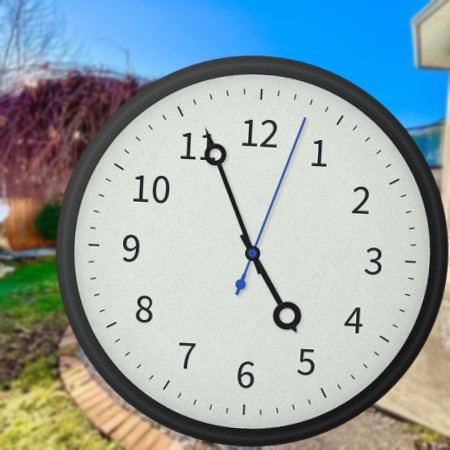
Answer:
**4:56:03**
